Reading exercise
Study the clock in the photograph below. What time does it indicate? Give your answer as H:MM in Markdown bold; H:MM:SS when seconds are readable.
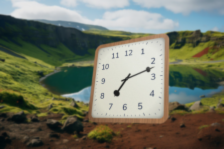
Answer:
**7:12**
